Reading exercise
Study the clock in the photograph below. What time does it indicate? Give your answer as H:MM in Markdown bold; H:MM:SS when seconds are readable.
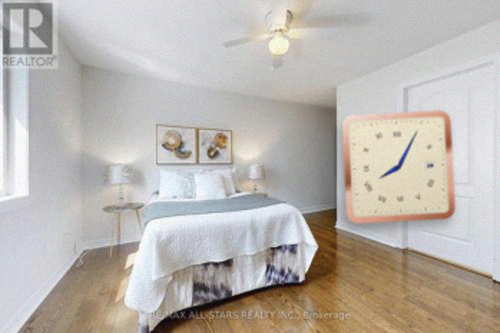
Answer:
**8:05**
